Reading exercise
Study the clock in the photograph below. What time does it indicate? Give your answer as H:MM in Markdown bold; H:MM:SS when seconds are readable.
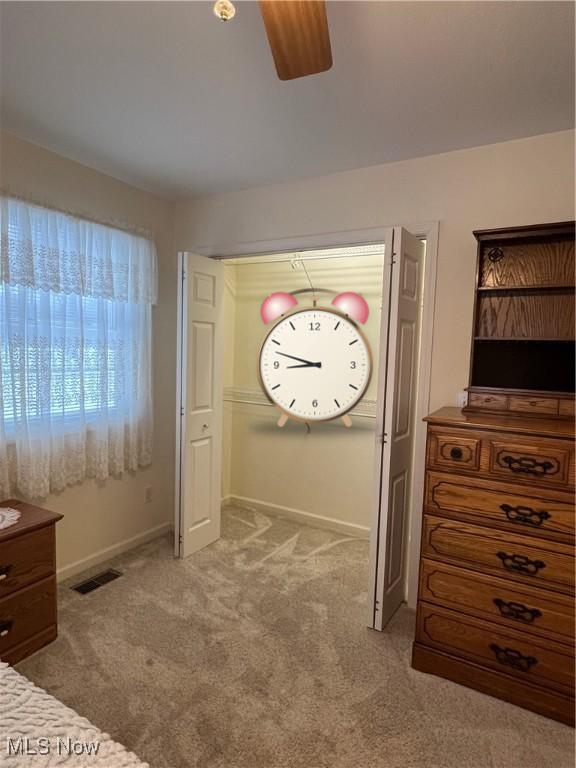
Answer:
**8:48**
